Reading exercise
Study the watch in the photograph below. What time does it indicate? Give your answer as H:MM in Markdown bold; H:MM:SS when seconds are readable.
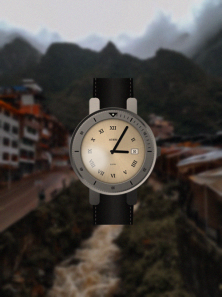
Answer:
**3:05**
